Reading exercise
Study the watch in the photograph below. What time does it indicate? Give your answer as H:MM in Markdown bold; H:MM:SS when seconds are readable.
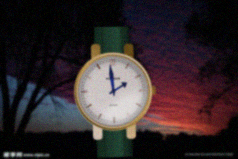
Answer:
**1:59**
